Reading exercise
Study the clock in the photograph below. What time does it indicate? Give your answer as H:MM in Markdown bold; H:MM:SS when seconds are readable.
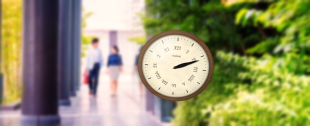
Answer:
**2:11**
